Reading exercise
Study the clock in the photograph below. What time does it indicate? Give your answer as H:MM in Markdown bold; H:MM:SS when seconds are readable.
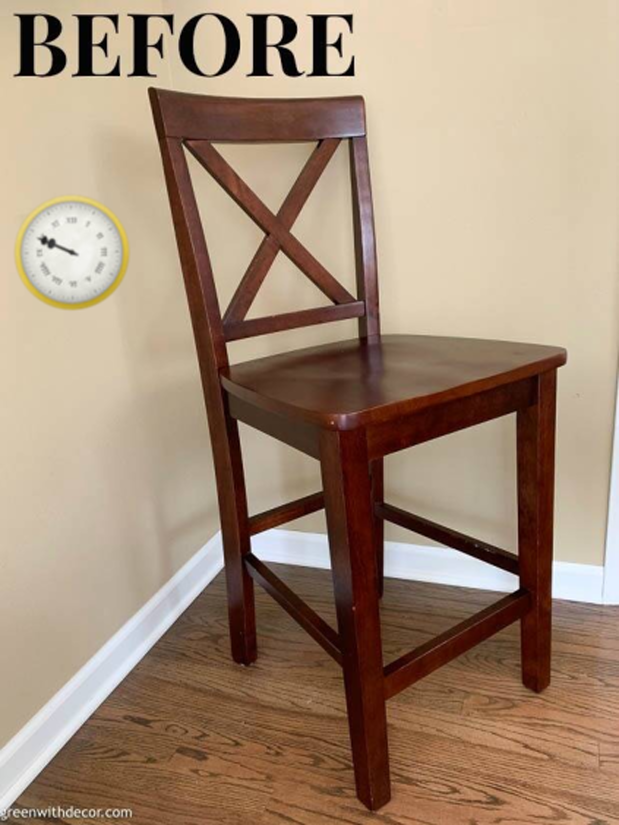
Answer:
**9:49**
